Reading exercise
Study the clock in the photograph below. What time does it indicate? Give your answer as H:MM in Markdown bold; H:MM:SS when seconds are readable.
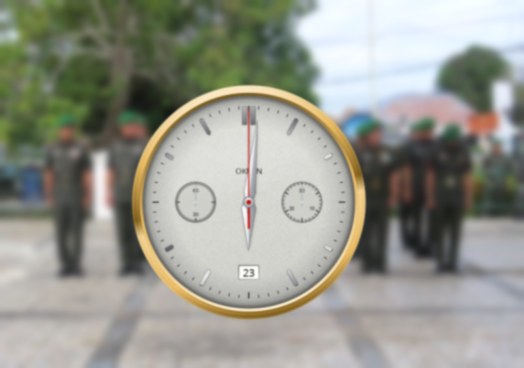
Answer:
**6:01**
